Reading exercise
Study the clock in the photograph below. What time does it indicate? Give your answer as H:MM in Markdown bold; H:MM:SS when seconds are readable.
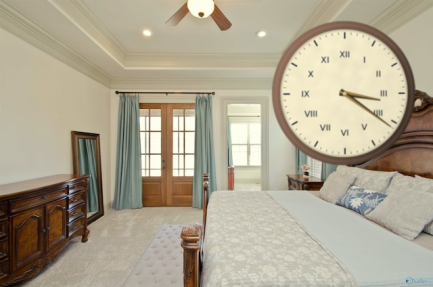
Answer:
**3:21**
